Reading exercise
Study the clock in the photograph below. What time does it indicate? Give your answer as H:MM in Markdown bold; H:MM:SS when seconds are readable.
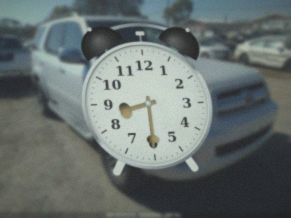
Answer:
**8:30**
